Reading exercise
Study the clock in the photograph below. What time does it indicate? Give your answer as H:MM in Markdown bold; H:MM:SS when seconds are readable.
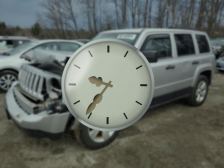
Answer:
**9:36**
